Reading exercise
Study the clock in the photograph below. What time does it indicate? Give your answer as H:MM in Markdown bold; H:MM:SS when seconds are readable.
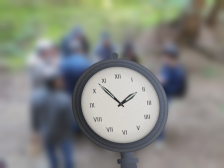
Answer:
**1:53**
